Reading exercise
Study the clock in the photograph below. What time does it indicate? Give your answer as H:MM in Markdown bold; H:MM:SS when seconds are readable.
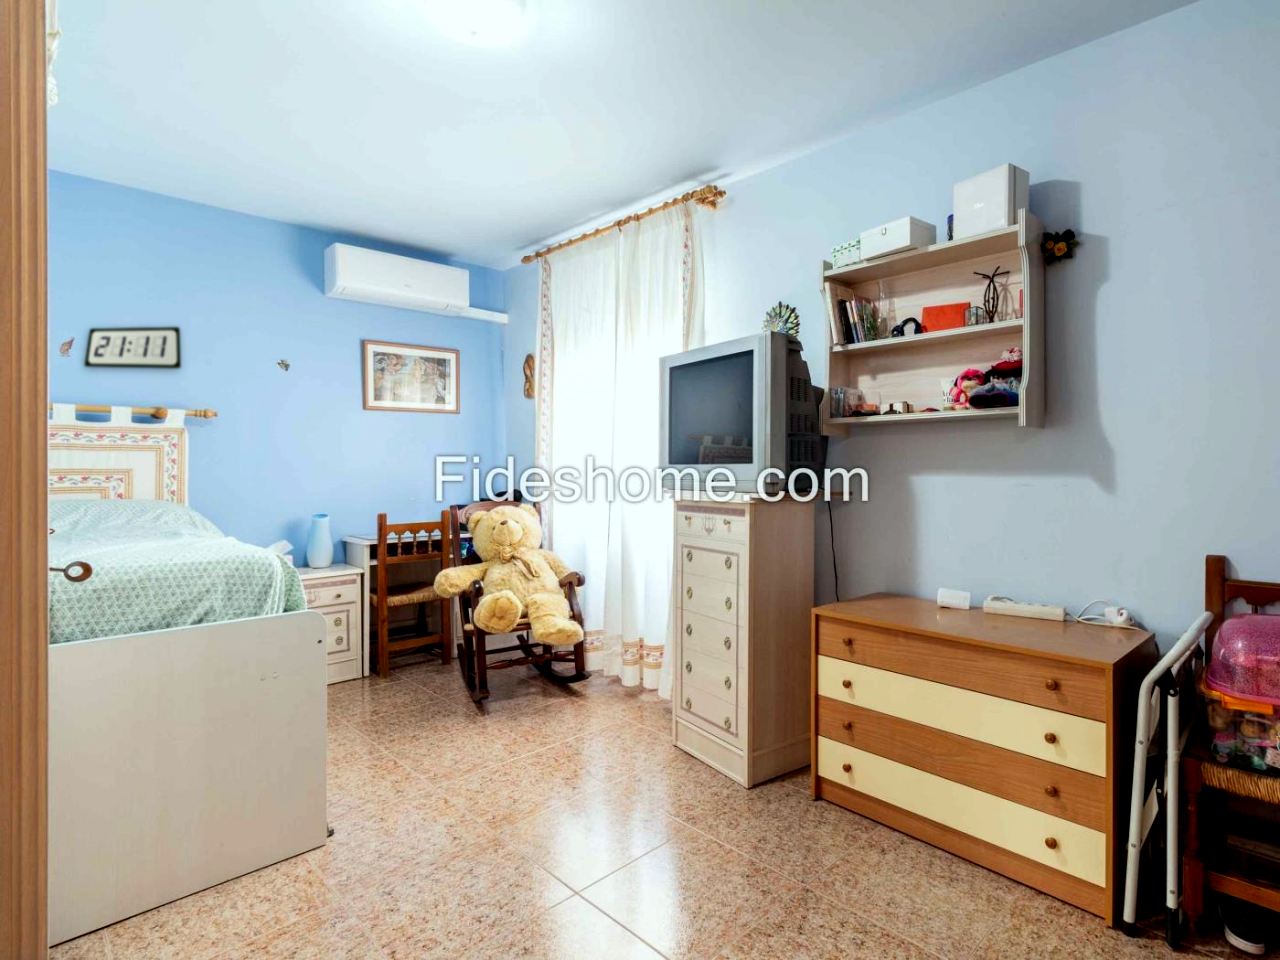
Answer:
**21:11**
